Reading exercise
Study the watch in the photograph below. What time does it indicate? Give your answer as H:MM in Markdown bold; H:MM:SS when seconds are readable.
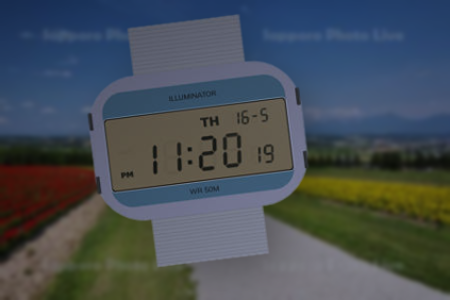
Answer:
**11:20:19**
